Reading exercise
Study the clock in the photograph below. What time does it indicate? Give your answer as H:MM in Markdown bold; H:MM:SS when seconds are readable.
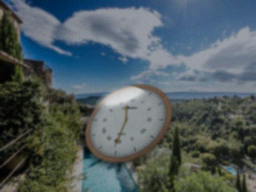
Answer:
**11:31**
